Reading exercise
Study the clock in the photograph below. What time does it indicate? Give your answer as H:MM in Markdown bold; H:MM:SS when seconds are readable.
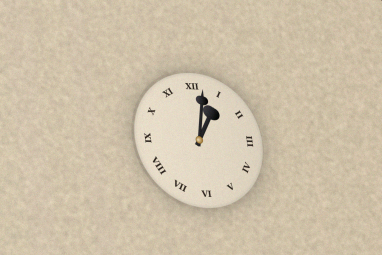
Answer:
**1:02**
